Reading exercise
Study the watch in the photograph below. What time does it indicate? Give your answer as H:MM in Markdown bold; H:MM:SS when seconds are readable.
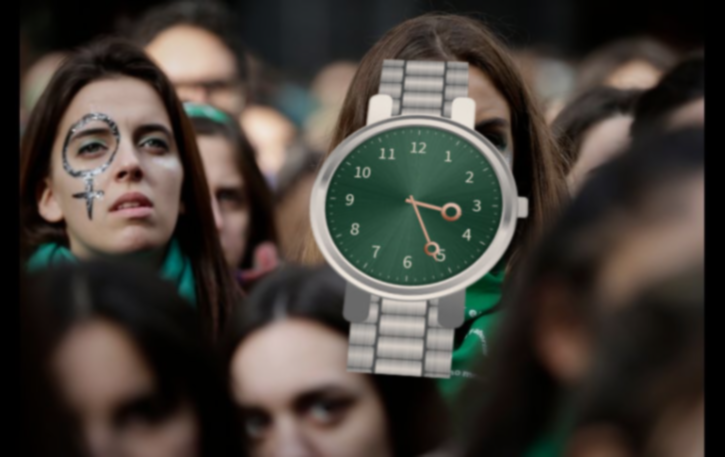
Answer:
**3:26**
